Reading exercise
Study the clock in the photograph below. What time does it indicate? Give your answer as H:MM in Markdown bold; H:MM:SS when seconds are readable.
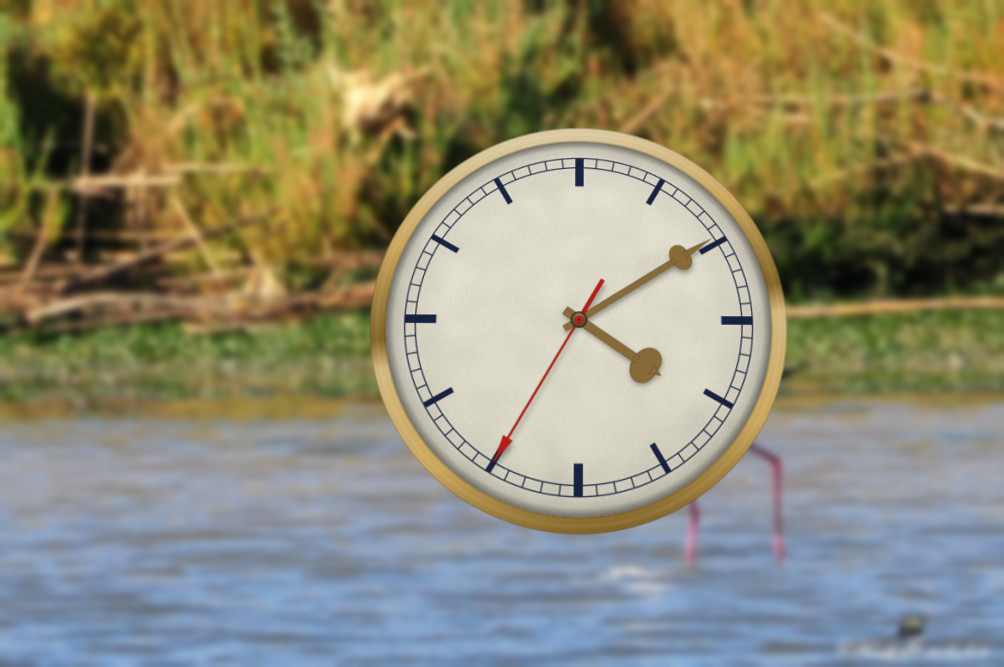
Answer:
**4:09:35**
